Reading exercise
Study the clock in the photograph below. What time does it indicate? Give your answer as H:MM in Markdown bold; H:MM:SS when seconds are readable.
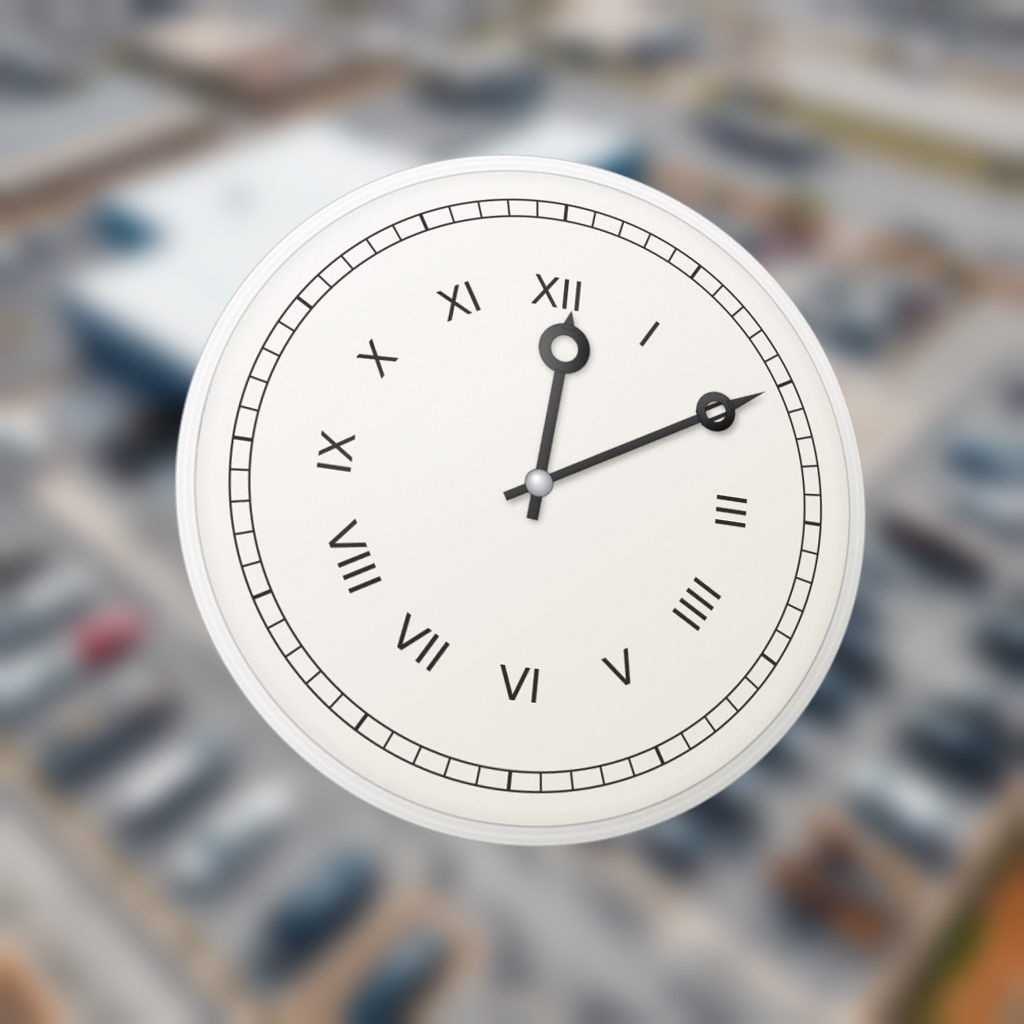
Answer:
**12:10**
